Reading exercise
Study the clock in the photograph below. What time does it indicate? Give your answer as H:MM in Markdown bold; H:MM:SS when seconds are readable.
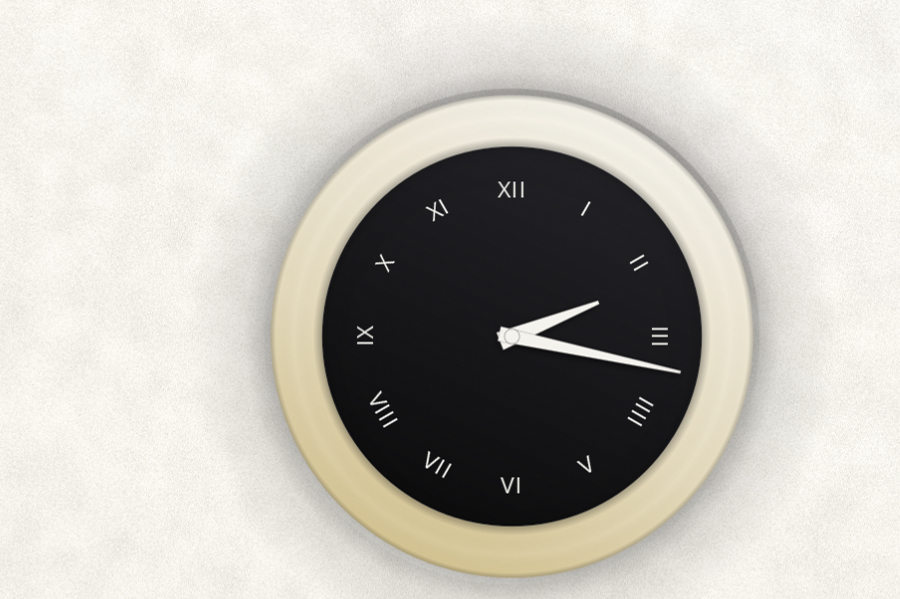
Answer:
**2:17**
